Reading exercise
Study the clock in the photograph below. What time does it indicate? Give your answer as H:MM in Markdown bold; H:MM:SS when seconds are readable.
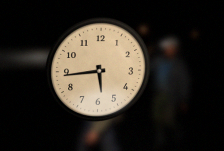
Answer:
**5:44**
